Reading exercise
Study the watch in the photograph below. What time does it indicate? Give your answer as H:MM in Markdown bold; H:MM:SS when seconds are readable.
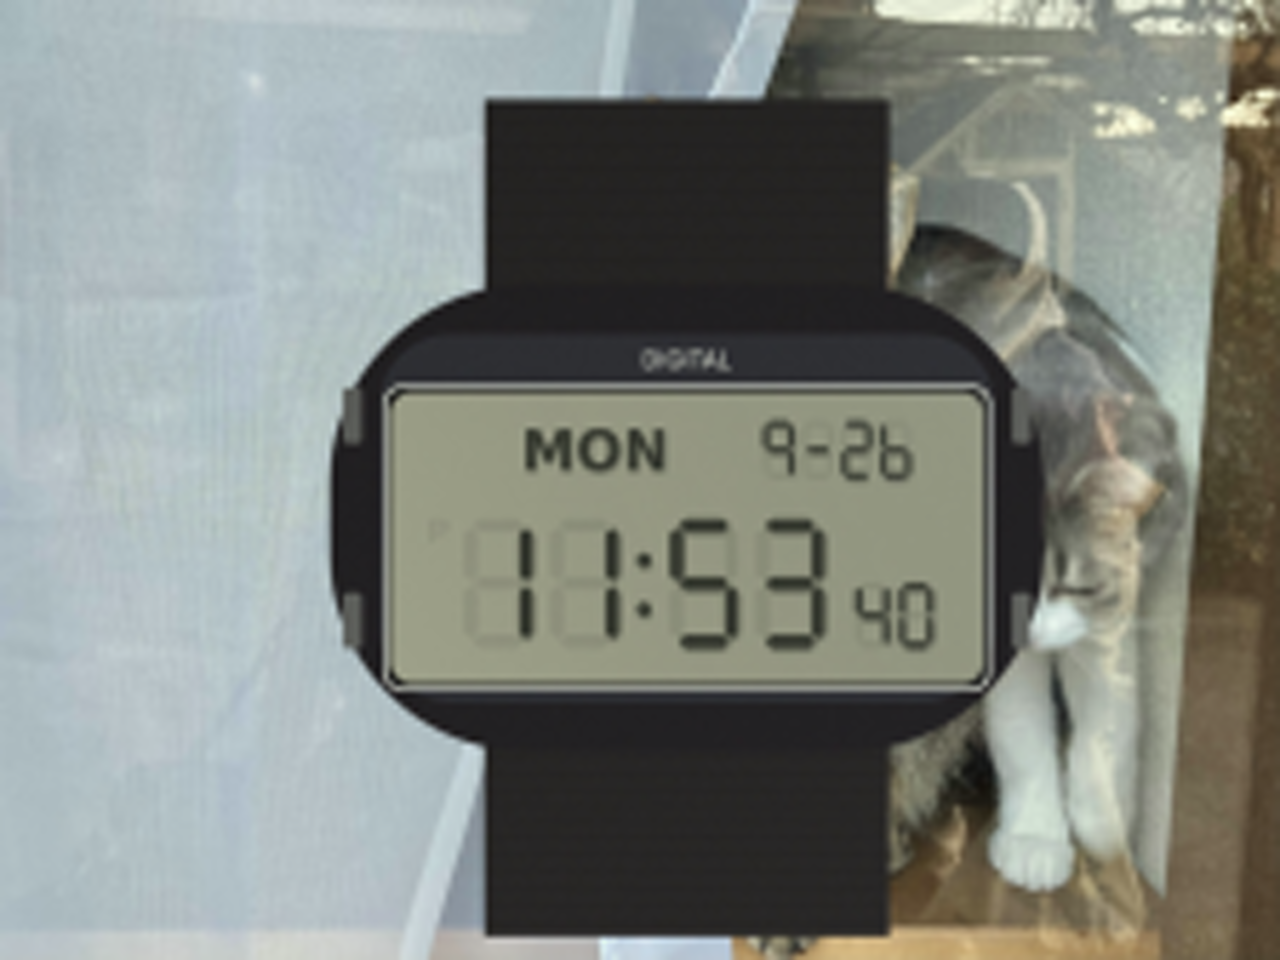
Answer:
**11:53:40**
